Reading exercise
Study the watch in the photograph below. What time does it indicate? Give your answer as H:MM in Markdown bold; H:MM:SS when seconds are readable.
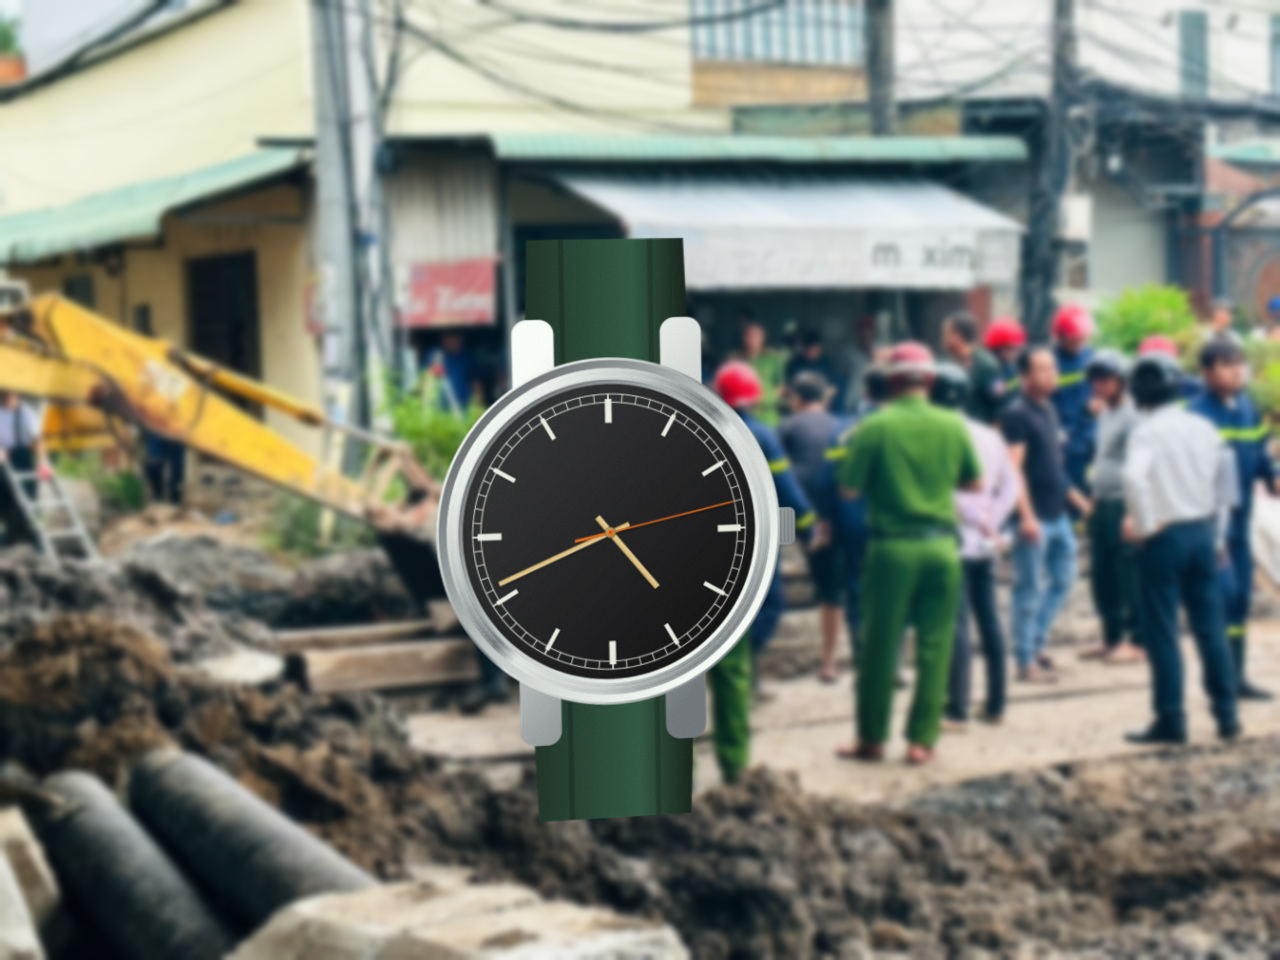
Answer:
**4:41:13**
